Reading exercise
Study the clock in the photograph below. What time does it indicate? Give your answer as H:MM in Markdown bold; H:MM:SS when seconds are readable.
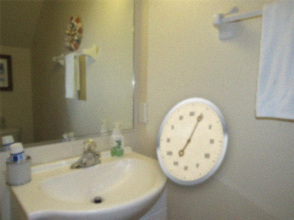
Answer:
**7:04**
